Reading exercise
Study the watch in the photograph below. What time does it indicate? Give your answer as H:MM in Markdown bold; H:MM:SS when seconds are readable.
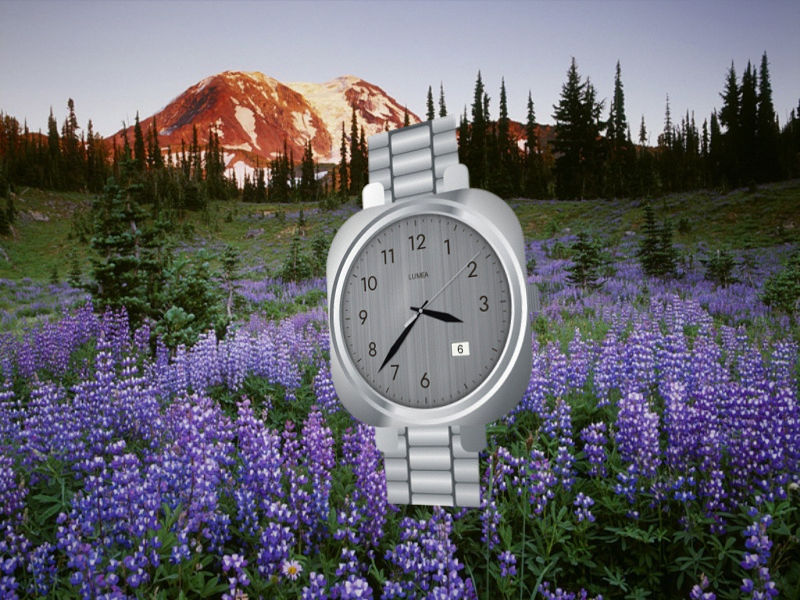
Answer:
**3:37:09**
